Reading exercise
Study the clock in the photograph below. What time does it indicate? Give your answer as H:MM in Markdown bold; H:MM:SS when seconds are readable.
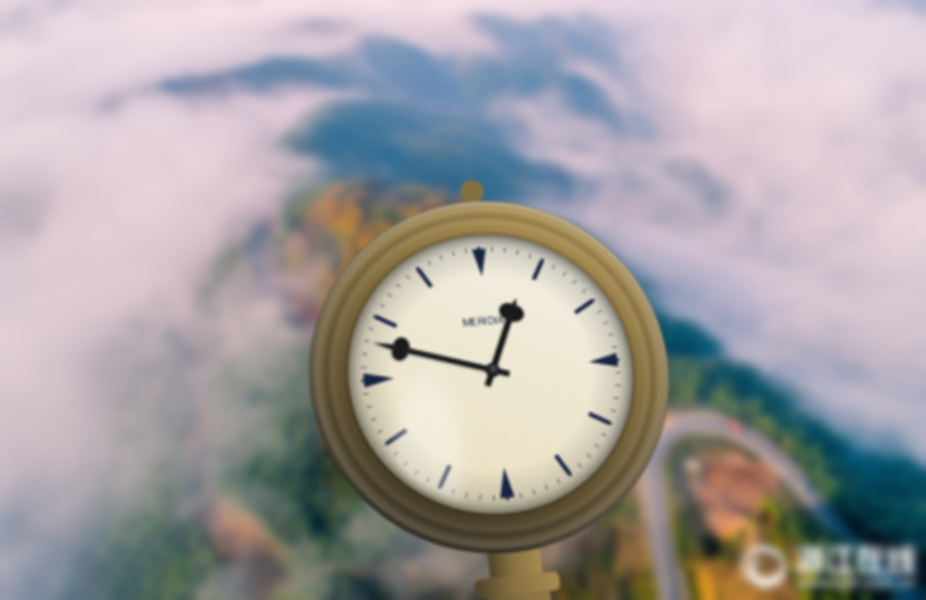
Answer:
**12:48**
